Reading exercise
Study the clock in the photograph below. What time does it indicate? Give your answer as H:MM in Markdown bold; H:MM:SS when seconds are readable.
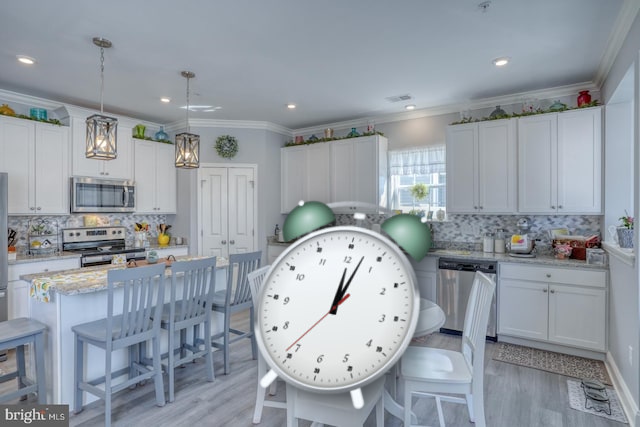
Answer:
**12:02:36**
